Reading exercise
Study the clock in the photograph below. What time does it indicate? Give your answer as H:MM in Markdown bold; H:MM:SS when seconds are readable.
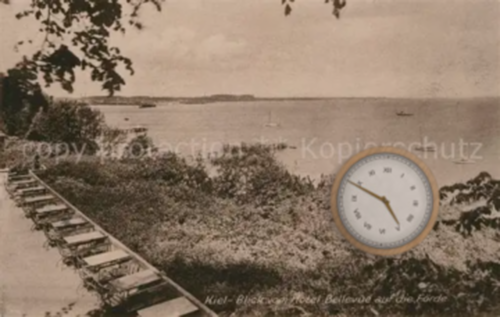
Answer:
**4:49**
